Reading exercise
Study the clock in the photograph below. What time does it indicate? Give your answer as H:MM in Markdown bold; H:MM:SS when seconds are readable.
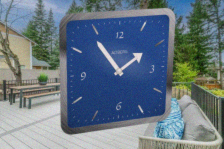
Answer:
**1:54**
